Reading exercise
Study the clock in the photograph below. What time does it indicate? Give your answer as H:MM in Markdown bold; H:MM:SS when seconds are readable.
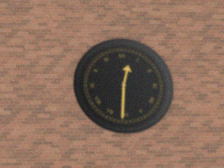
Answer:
**12:31**
